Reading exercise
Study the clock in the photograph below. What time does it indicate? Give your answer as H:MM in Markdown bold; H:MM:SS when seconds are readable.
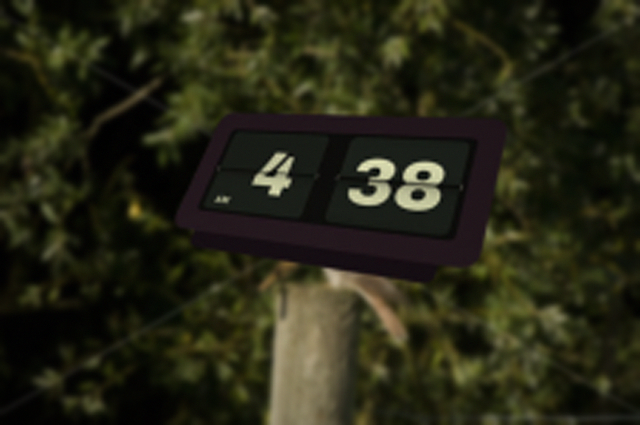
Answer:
**4:38**
